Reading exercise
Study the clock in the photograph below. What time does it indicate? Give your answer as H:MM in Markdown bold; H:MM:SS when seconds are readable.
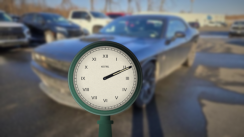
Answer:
**2:11**
